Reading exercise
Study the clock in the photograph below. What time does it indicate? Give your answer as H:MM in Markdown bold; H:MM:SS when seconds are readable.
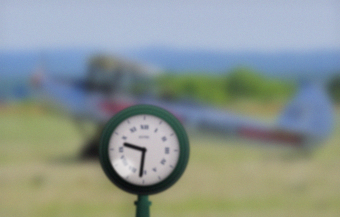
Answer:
**9:31**
